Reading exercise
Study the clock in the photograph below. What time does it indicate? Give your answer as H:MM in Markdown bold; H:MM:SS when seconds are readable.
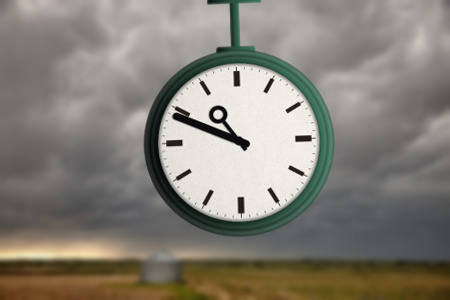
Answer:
**10:49**
